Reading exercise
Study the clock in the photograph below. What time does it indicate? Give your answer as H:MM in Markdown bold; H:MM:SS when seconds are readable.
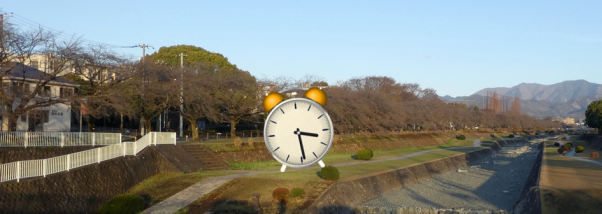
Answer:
**3:29**
